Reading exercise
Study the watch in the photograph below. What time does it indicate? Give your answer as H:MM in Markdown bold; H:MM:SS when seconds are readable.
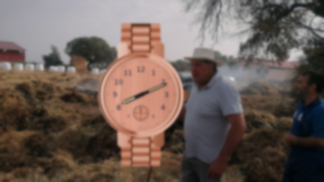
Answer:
**8:11**
